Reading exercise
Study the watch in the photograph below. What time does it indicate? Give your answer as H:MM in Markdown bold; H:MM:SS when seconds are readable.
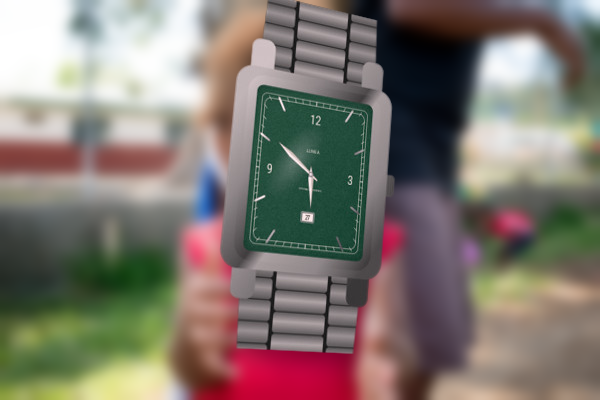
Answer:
**5:51**
